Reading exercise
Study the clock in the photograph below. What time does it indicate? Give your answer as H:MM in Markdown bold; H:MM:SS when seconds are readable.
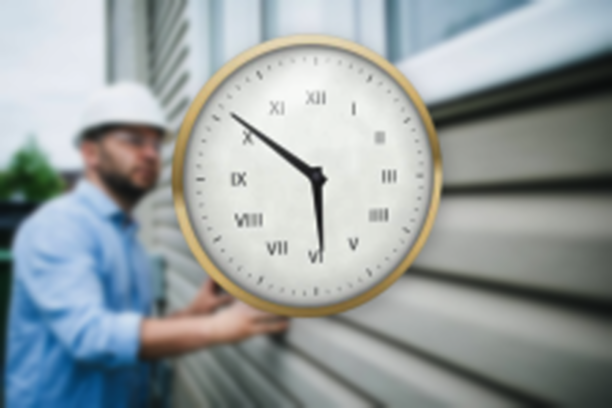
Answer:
**5:51**
